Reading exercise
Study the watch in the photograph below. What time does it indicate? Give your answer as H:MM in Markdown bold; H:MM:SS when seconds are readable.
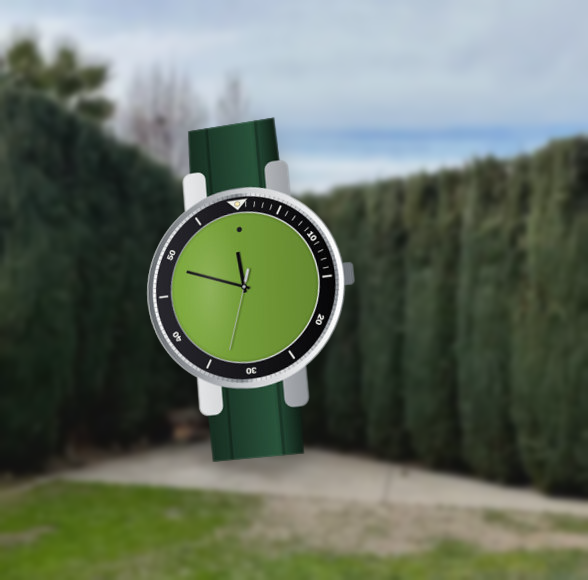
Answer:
**11:48:33**
